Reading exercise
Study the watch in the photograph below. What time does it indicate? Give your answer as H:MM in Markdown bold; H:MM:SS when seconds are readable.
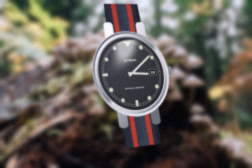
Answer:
**3:09**
